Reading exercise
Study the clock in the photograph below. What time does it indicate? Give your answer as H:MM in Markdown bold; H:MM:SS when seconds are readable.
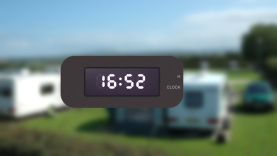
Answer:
**16:52**
